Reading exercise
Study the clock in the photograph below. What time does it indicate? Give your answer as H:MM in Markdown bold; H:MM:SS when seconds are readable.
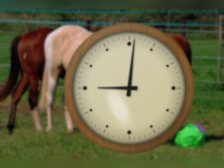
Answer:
**9:01**
